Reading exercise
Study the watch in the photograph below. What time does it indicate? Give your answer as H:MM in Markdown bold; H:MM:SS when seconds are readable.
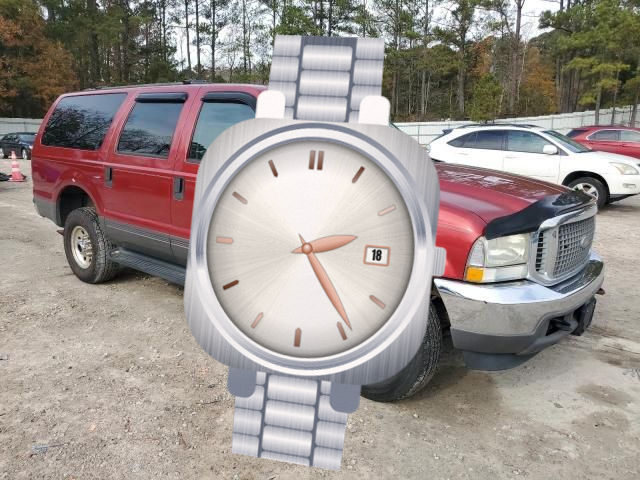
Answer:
**2:24**
